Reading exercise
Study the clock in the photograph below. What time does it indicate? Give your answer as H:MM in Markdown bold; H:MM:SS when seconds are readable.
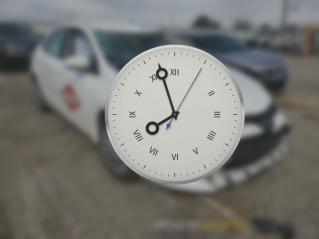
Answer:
**7:57:05**
